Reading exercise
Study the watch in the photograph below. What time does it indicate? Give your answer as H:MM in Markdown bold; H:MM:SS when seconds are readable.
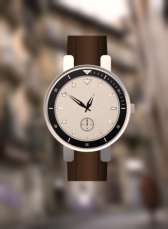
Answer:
**12:51**
